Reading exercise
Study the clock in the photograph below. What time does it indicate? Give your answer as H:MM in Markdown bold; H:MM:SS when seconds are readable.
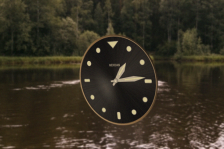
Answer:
**1:14**
